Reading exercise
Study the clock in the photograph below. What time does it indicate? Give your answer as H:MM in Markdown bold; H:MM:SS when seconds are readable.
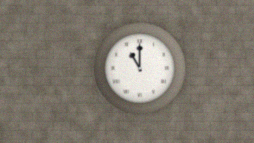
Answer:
**11:00**
